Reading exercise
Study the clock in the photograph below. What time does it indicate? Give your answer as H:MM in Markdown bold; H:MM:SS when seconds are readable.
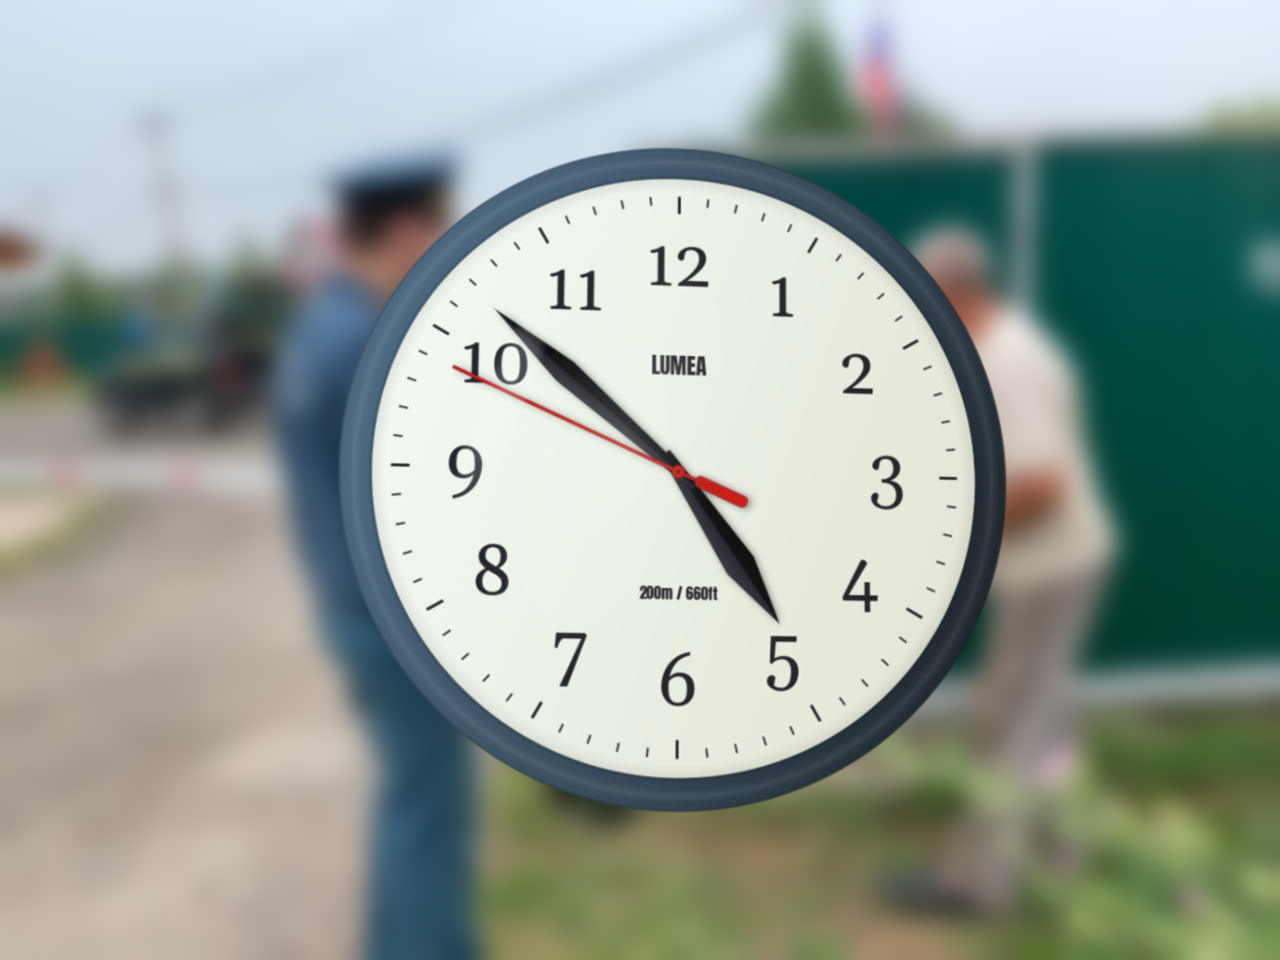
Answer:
**4:51:49**
